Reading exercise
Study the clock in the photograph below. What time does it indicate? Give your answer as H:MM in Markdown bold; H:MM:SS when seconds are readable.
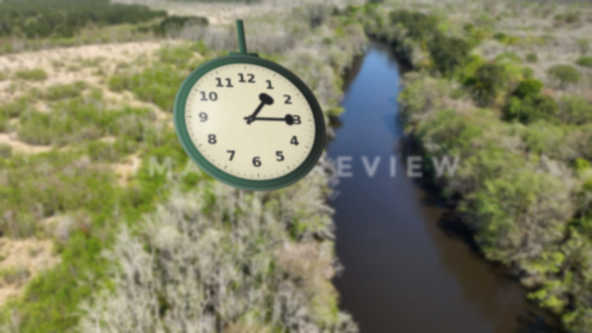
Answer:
**1:15**
